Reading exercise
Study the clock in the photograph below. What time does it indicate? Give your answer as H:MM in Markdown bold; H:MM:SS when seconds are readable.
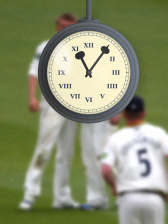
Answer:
**11:06**
